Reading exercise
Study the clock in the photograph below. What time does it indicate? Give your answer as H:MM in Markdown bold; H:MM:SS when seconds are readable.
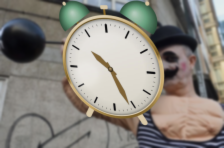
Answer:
**10:26**
